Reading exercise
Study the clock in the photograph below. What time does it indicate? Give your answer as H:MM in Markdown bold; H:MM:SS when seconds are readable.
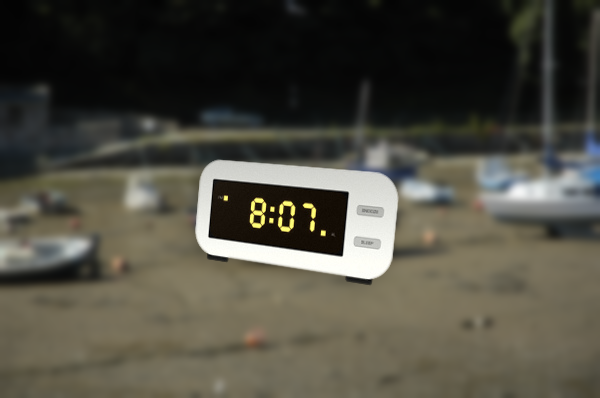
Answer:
**8:07**
